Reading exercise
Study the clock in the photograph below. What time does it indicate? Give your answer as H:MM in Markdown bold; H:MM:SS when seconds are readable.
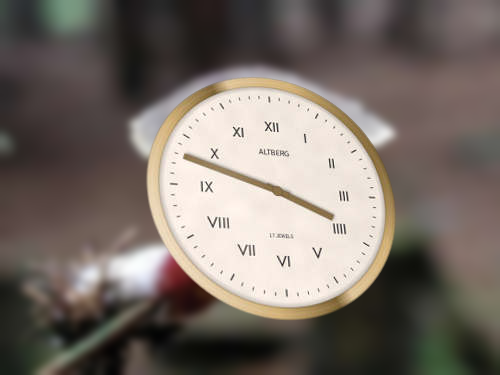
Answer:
**3:48**
